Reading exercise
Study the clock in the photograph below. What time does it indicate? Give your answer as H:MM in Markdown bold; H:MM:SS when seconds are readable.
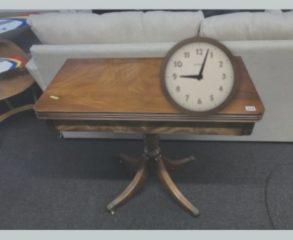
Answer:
**9:03**
